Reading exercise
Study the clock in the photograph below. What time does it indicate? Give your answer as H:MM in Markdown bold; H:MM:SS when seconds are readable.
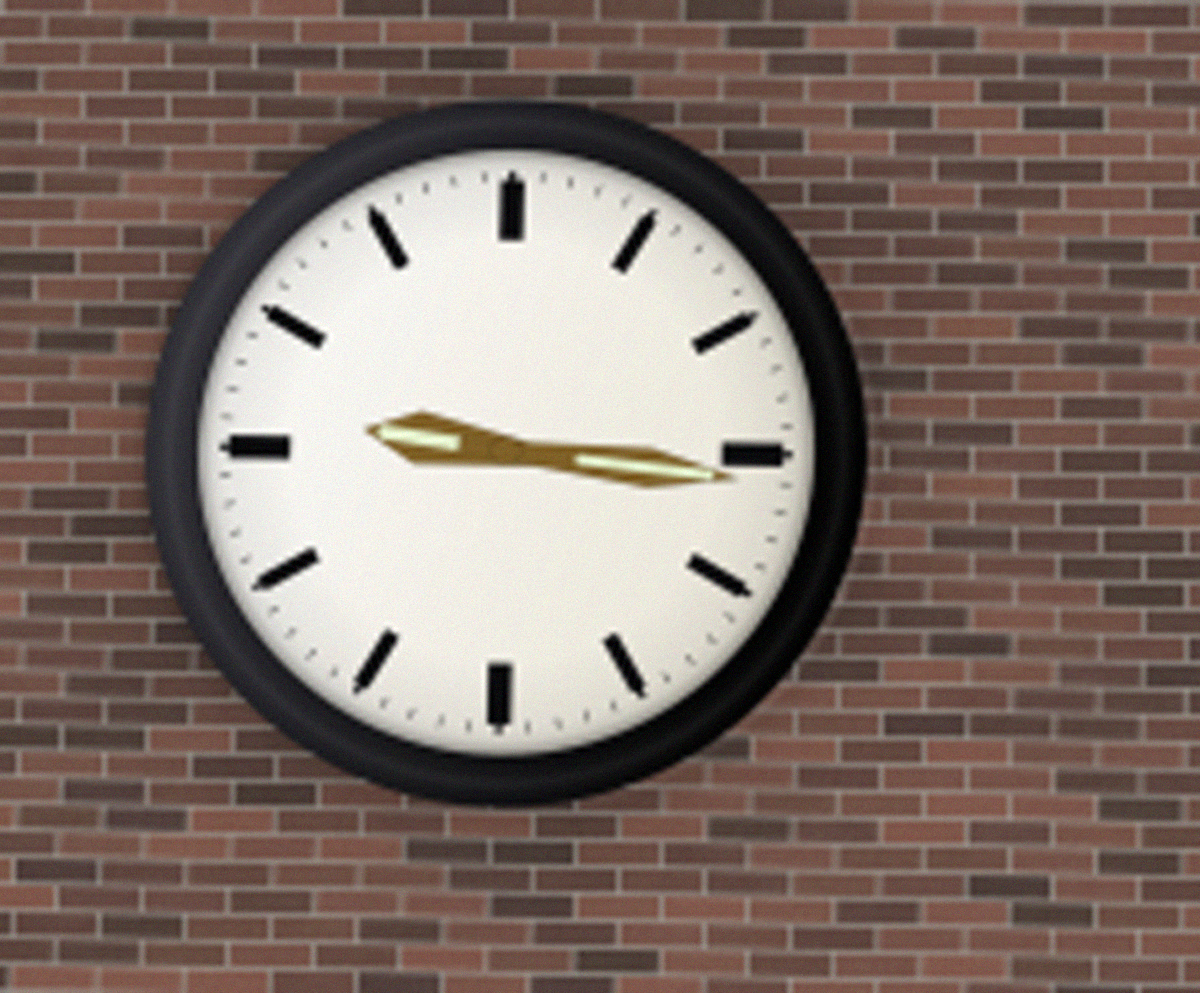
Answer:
**9:16**
